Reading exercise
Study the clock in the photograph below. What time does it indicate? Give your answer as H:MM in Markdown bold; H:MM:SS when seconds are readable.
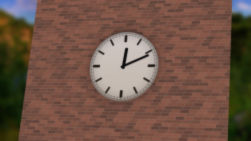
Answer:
**12:11**
